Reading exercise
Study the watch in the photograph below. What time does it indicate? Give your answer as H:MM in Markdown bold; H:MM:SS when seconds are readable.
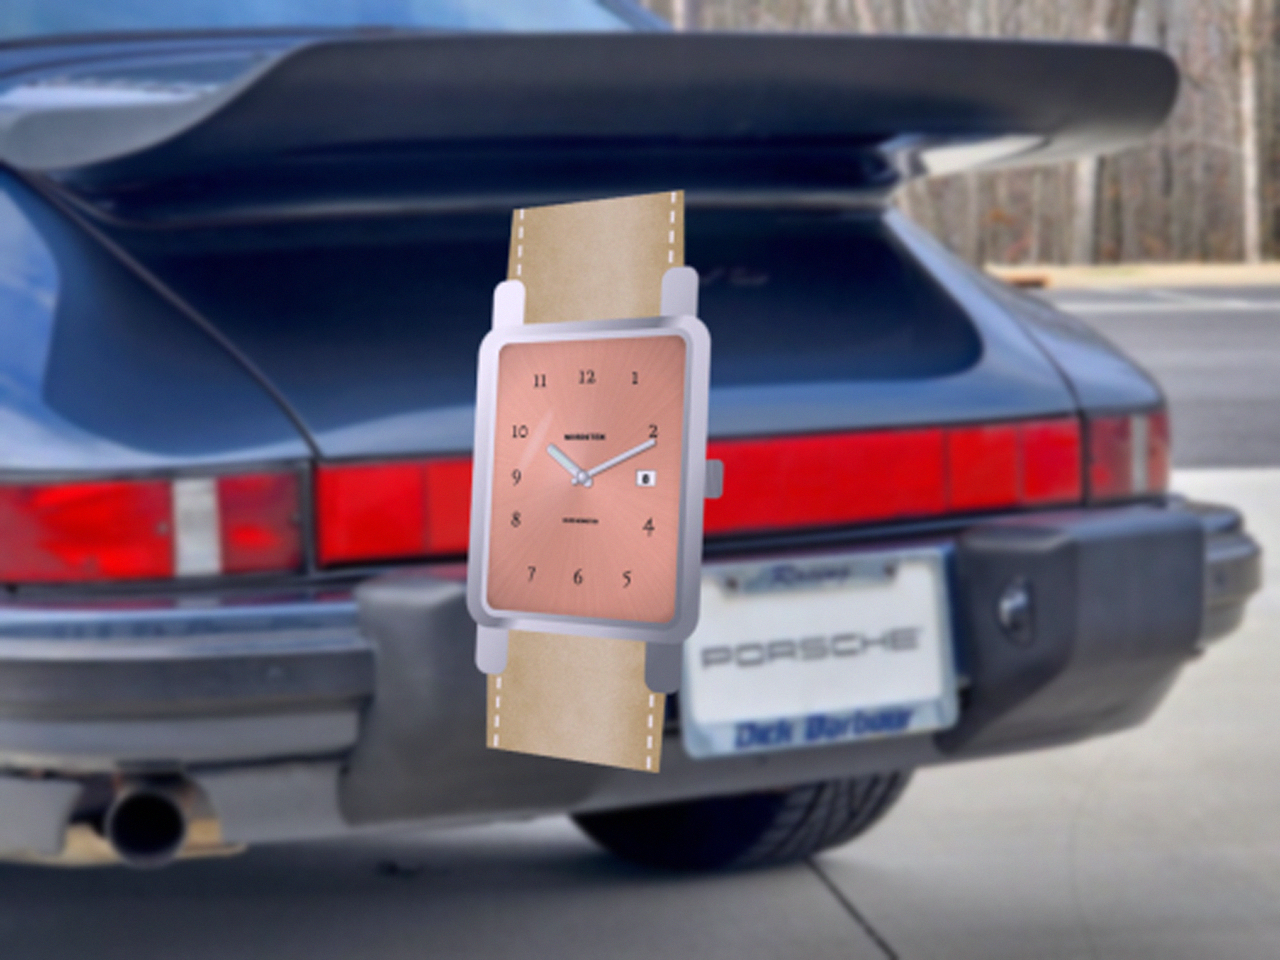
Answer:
**10:11**
